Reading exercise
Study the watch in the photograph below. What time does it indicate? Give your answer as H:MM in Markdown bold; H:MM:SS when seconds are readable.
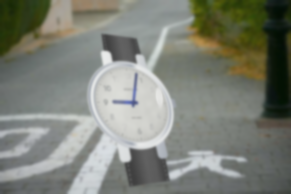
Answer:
**9:03**
